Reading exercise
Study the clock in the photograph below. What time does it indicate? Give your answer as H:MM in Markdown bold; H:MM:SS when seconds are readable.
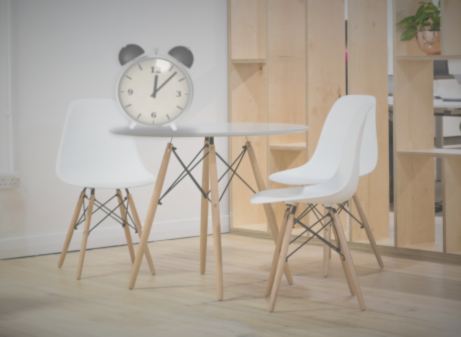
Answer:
**12:07**
